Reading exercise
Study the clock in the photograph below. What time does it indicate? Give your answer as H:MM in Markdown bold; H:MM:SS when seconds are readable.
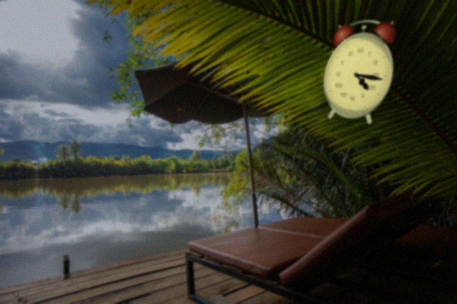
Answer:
**4:16**
